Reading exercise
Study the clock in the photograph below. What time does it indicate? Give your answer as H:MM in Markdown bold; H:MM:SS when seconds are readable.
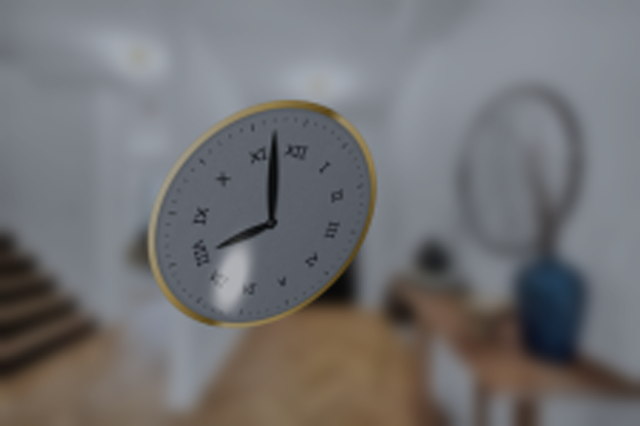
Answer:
**7:57**
